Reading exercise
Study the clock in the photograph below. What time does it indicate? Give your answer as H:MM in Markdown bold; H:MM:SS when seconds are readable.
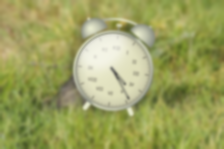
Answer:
**4:24**
